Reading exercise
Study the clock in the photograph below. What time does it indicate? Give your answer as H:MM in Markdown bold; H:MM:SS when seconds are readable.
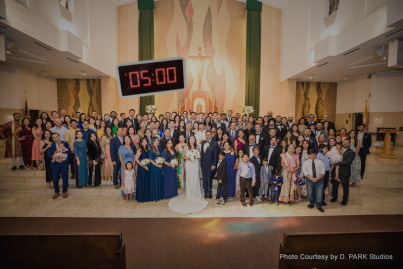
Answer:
**5:00**
